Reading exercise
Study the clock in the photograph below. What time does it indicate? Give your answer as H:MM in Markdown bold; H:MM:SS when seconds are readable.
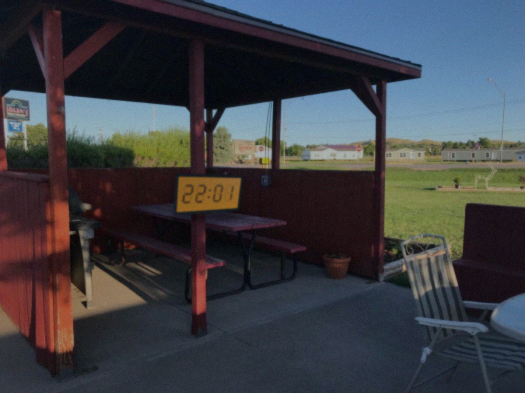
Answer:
**22:01**
